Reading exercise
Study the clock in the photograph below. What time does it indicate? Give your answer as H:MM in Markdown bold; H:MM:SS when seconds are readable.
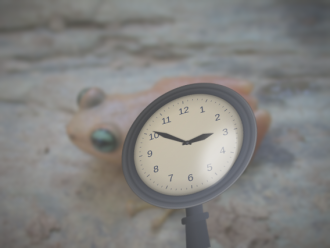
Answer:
**2:51**
